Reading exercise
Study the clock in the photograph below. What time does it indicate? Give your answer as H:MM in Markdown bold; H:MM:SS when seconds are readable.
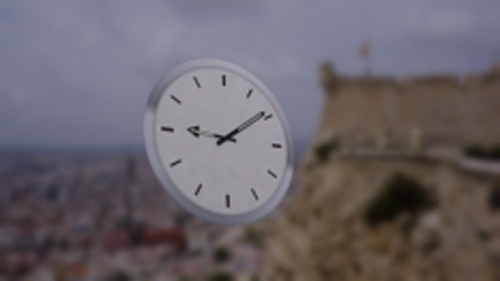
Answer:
**9:09**
